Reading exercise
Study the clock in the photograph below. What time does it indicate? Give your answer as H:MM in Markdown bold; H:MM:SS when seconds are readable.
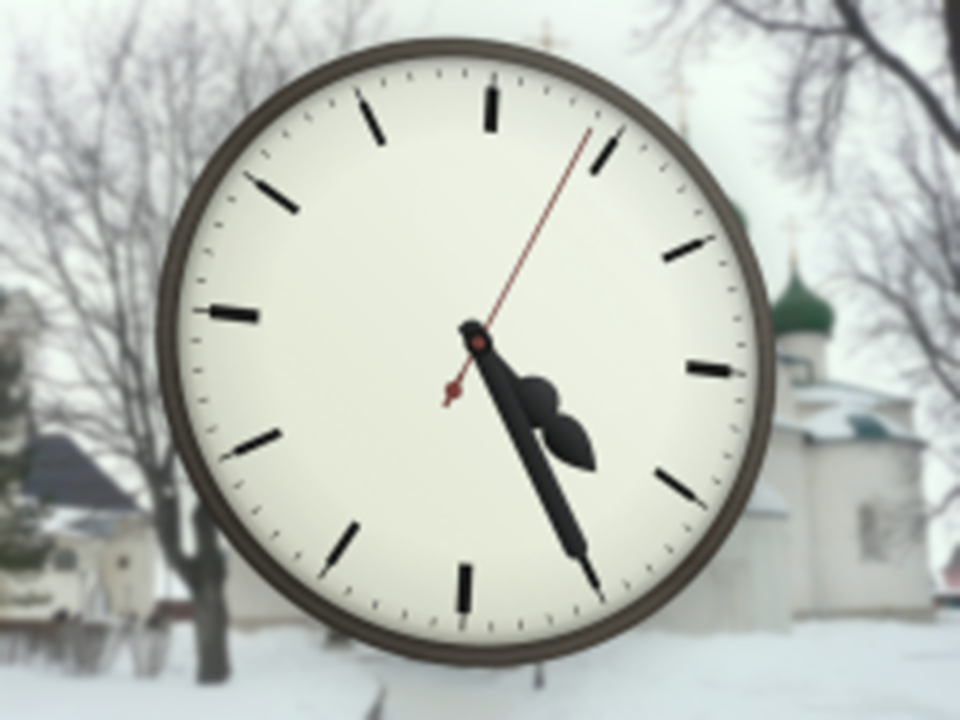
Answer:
**4:25:04**
